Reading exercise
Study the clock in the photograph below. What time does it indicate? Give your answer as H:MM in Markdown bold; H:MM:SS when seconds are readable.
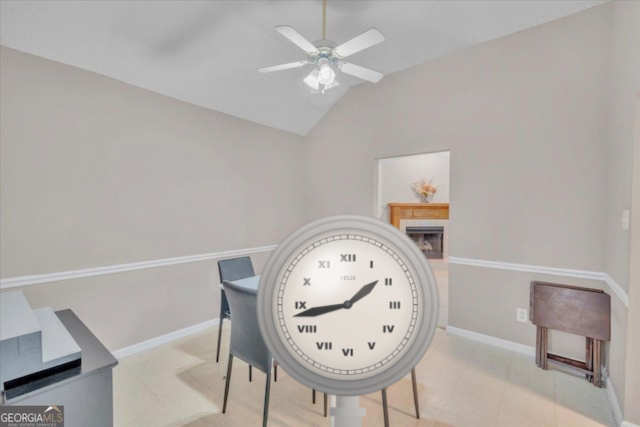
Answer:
**1:43**
